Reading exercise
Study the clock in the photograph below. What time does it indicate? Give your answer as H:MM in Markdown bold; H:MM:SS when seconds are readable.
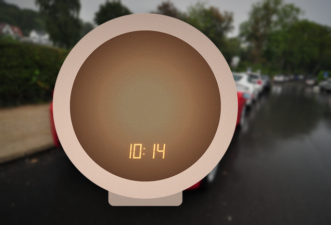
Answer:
**10:14**
